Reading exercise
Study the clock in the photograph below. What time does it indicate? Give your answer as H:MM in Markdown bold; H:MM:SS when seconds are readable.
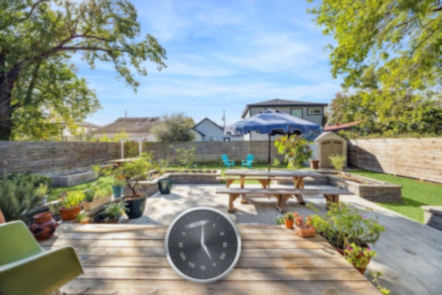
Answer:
**5:00**
